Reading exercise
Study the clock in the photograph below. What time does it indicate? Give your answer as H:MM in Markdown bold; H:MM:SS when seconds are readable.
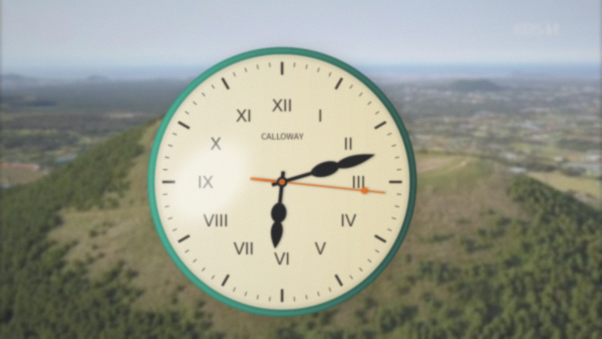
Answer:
**6:12:16**
